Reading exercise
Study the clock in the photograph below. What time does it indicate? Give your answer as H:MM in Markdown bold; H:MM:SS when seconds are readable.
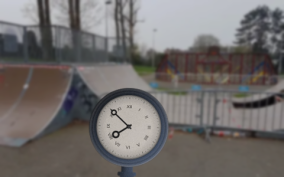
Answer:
**7:52**
